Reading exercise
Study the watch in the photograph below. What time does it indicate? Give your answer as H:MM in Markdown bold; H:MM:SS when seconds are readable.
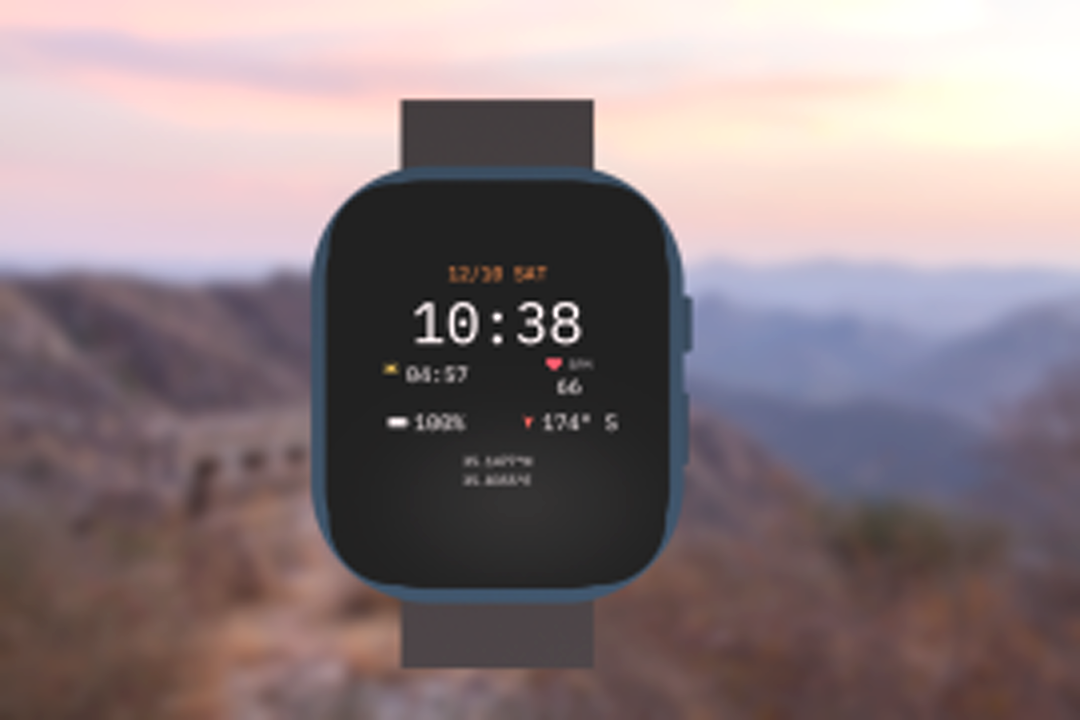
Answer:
**10:38**
